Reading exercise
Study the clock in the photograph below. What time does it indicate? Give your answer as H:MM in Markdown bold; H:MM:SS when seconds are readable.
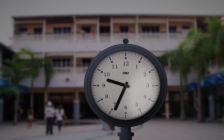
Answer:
**9:34**
